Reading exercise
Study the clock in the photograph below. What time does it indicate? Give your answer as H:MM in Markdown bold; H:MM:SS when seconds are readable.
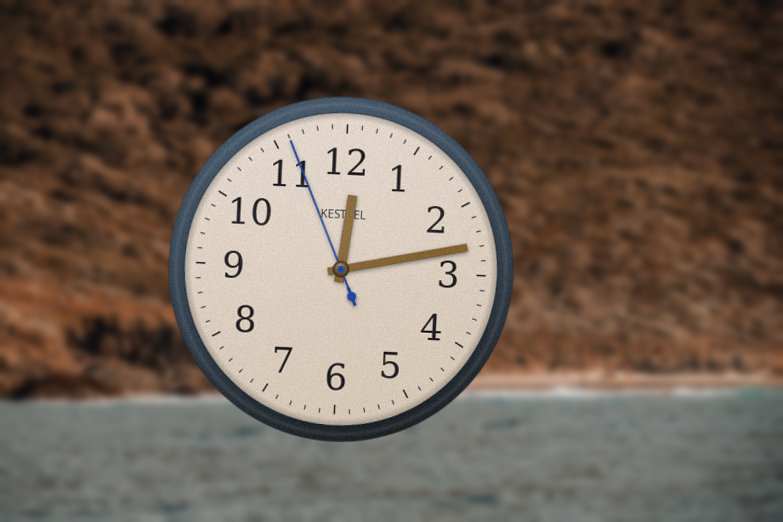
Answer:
**12:12:56**
